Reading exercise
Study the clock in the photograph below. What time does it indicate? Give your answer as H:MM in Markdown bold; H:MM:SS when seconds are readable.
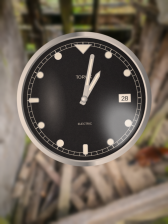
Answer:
**1:02**
